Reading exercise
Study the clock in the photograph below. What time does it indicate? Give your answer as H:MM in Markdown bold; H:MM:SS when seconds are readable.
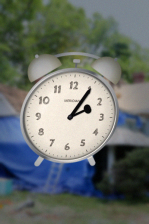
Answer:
**2:05**
